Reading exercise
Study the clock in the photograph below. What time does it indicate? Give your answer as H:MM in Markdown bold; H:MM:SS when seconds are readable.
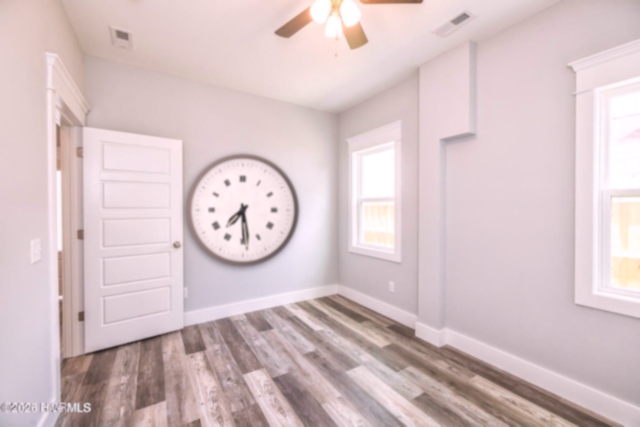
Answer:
**7:29**
